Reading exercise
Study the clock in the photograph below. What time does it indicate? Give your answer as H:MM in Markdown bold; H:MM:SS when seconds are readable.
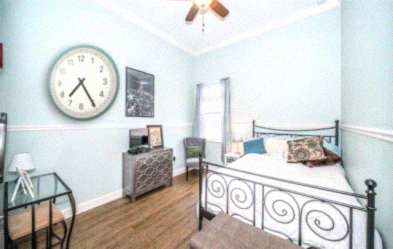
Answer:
**7:25**
